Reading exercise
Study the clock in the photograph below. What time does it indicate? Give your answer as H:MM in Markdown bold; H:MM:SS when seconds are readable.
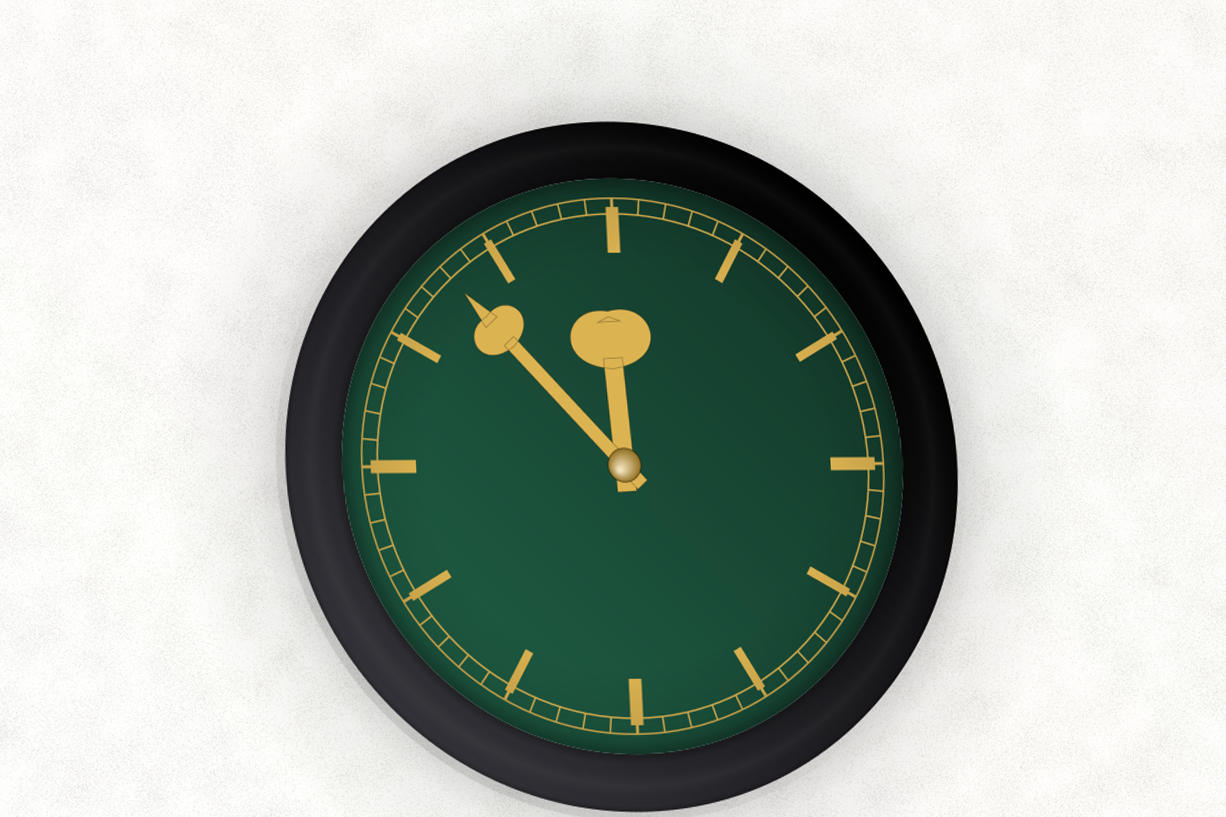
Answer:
**11:53**
